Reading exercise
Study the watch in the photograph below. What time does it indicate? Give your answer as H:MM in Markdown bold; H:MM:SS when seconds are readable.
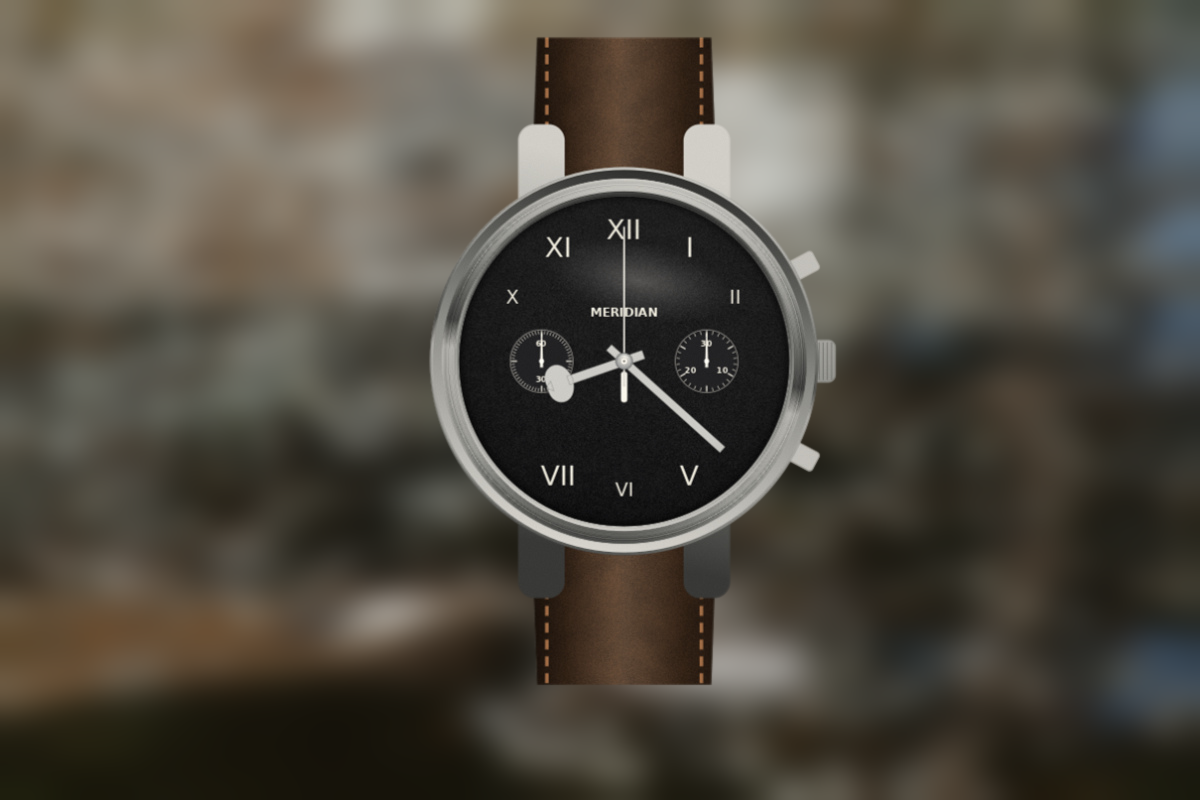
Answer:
**8:22**
